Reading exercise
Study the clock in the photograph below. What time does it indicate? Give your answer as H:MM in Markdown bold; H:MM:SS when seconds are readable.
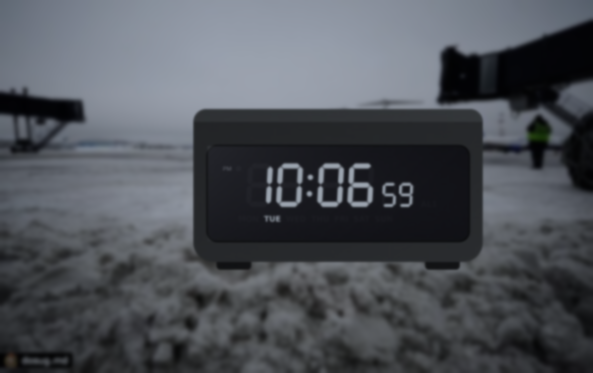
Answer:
**10:06:59**
